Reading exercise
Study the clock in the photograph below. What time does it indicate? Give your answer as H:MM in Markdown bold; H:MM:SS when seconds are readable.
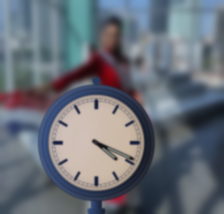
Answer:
**4:19**
